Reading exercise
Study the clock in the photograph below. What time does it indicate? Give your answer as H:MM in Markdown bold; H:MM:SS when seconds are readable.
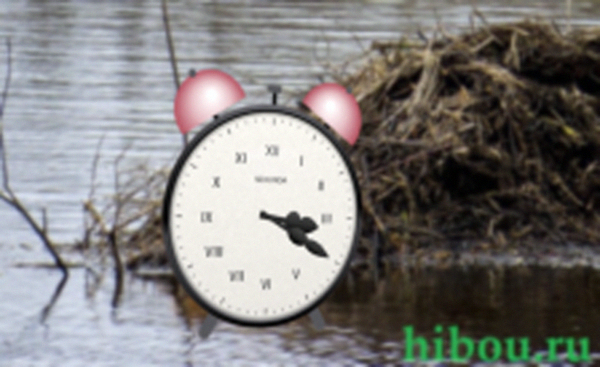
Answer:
**3:20**
